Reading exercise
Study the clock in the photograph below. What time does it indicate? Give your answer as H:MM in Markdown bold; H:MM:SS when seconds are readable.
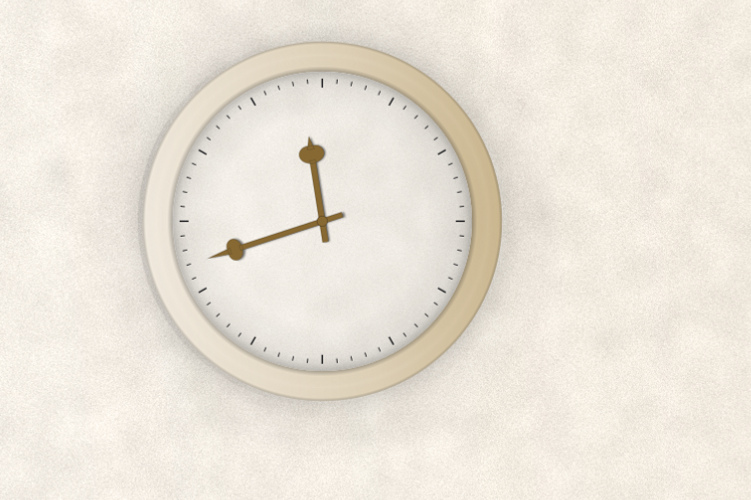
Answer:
**11:42**
